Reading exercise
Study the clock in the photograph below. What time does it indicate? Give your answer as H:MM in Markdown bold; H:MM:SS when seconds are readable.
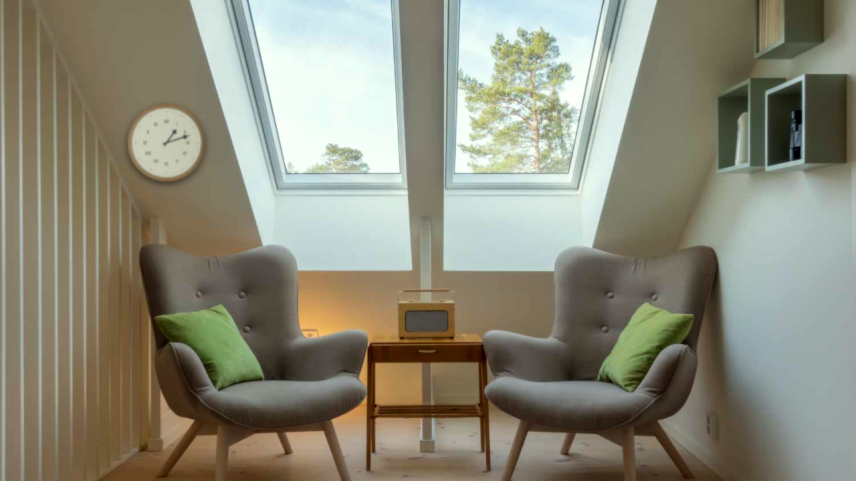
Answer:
**1:12**
